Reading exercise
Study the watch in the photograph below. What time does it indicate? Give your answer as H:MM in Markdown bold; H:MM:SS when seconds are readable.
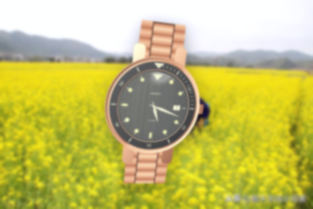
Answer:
**5:18**
